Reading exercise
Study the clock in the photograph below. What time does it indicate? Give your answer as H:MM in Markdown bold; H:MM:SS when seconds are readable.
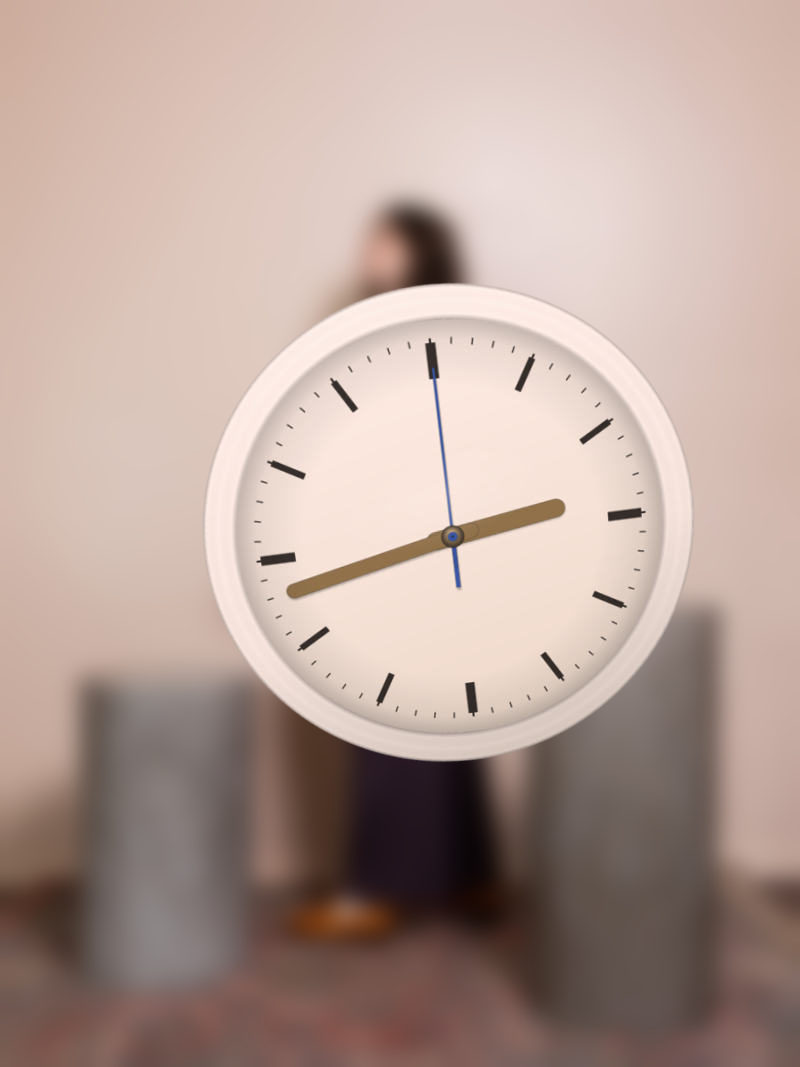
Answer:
**2:43:00**
